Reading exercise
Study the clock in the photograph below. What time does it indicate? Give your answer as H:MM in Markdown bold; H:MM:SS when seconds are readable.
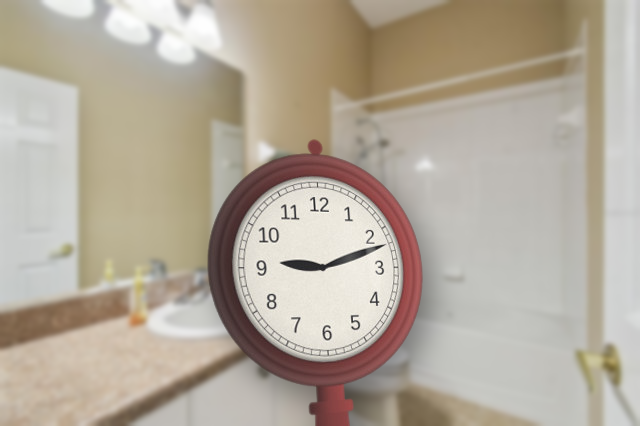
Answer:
**9:12**
